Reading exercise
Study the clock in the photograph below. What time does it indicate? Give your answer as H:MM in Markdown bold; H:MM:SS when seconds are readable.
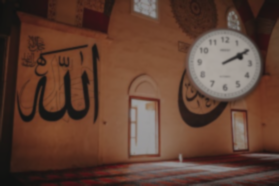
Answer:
**2:10**
